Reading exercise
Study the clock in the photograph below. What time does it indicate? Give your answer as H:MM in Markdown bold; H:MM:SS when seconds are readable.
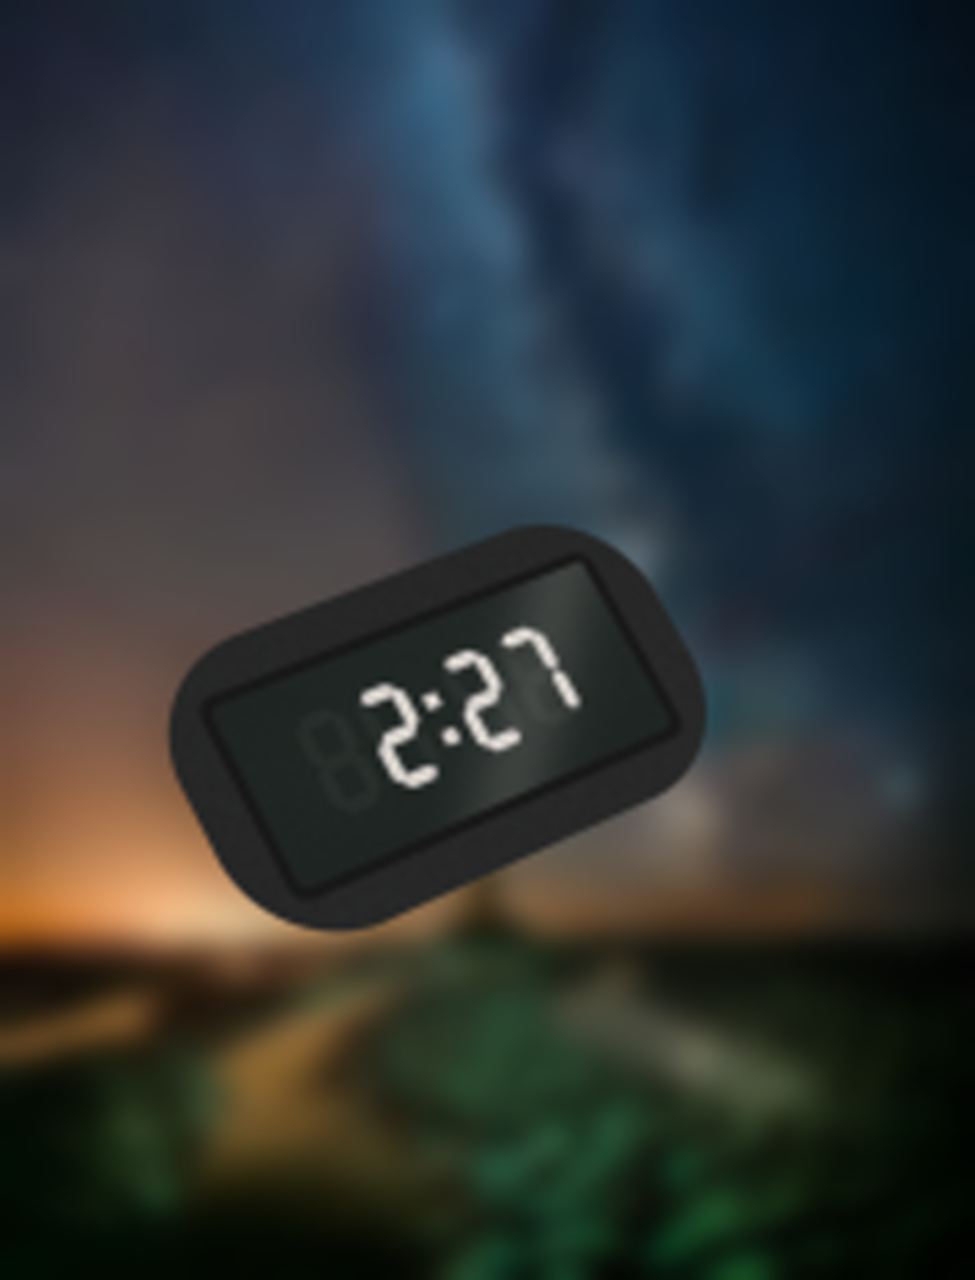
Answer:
**2:27**
